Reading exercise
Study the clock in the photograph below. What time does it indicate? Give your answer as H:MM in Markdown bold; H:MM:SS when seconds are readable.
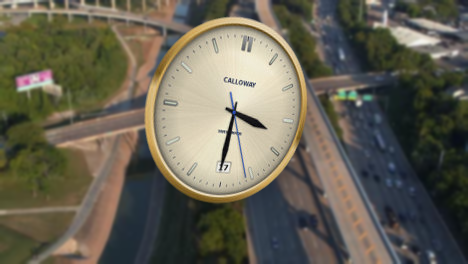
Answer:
**3:30:26**
